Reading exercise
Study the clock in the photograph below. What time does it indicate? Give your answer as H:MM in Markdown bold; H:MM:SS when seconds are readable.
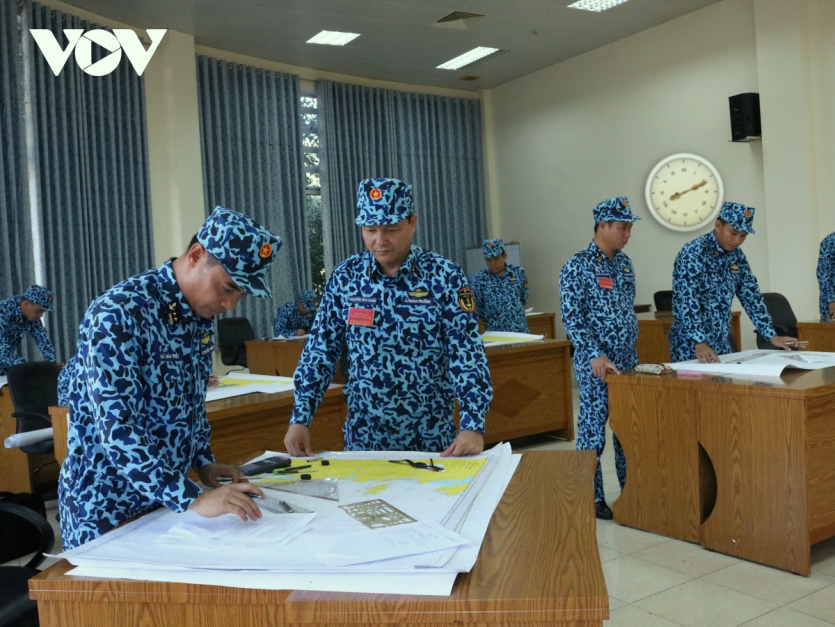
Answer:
**8:11**
